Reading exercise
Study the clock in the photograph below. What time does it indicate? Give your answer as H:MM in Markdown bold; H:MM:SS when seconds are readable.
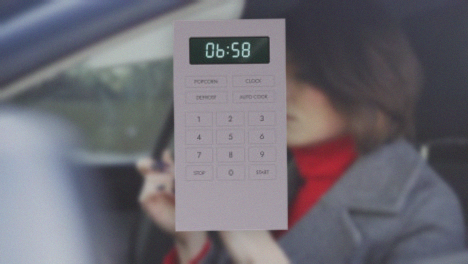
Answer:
**6:58**
